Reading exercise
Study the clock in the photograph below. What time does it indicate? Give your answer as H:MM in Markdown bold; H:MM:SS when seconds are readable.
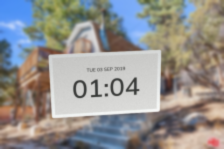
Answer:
**1:04**
